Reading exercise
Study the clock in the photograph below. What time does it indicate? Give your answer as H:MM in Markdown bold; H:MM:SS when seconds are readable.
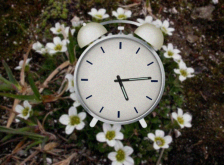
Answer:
**5:14**
